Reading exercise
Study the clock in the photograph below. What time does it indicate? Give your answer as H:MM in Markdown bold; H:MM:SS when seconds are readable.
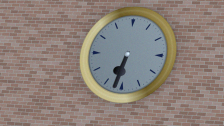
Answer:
**6:32**
